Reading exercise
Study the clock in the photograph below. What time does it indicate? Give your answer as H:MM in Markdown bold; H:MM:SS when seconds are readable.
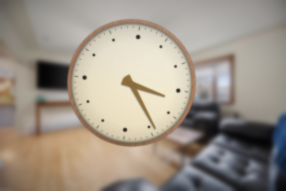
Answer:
**3:24**
